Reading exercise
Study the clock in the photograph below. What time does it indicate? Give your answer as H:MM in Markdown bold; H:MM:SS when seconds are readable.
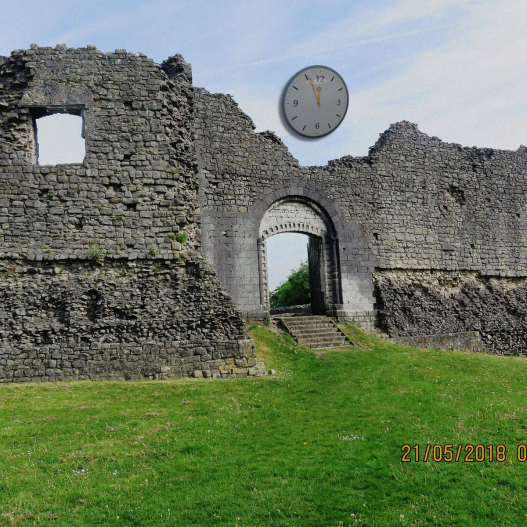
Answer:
**11:56**
